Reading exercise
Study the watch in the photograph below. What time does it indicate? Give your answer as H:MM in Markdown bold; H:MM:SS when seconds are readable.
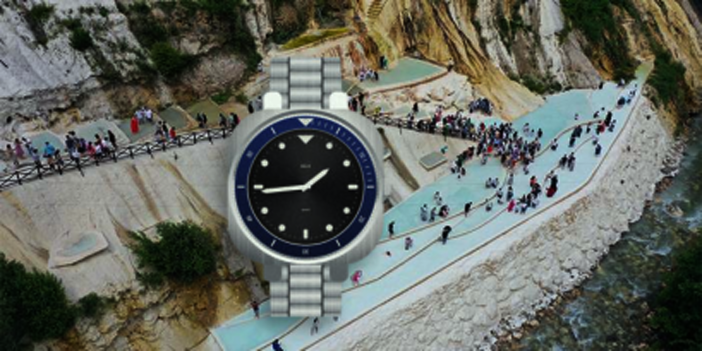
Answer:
**1:44**
